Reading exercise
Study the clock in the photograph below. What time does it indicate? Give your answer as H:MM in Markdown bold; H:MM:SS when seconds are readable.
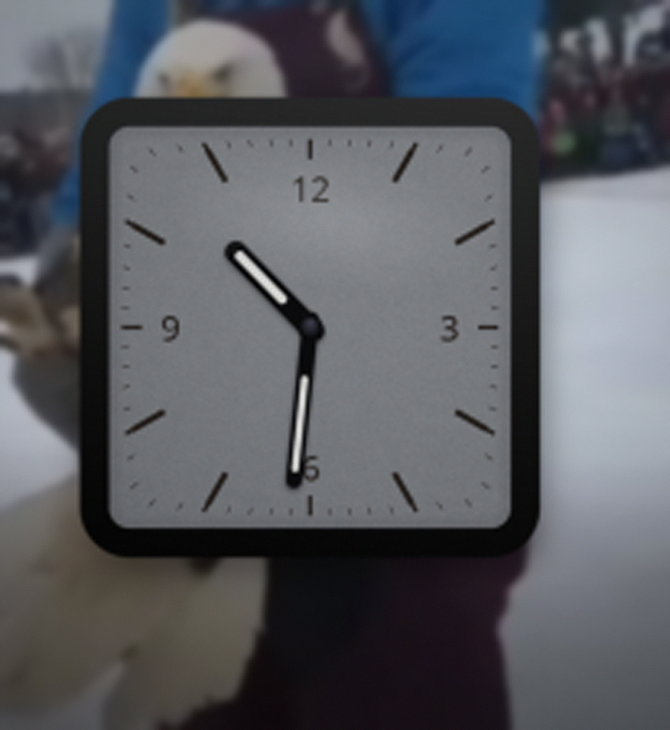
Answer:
**10:31**
